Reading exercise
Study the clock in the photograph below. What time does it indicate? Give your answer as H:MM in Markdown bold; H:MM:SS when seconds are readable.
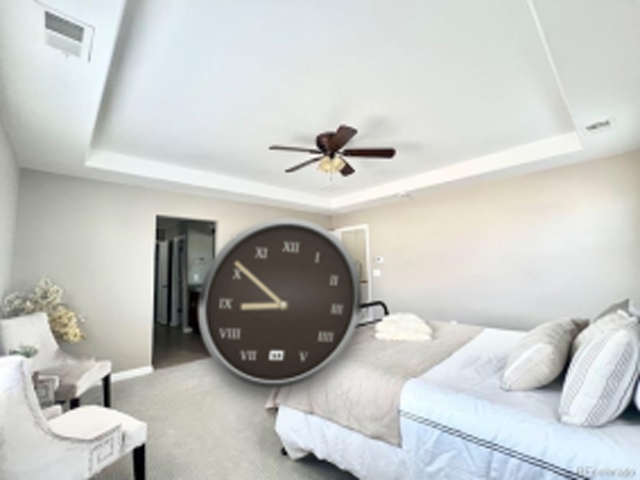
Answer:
**8:51**
